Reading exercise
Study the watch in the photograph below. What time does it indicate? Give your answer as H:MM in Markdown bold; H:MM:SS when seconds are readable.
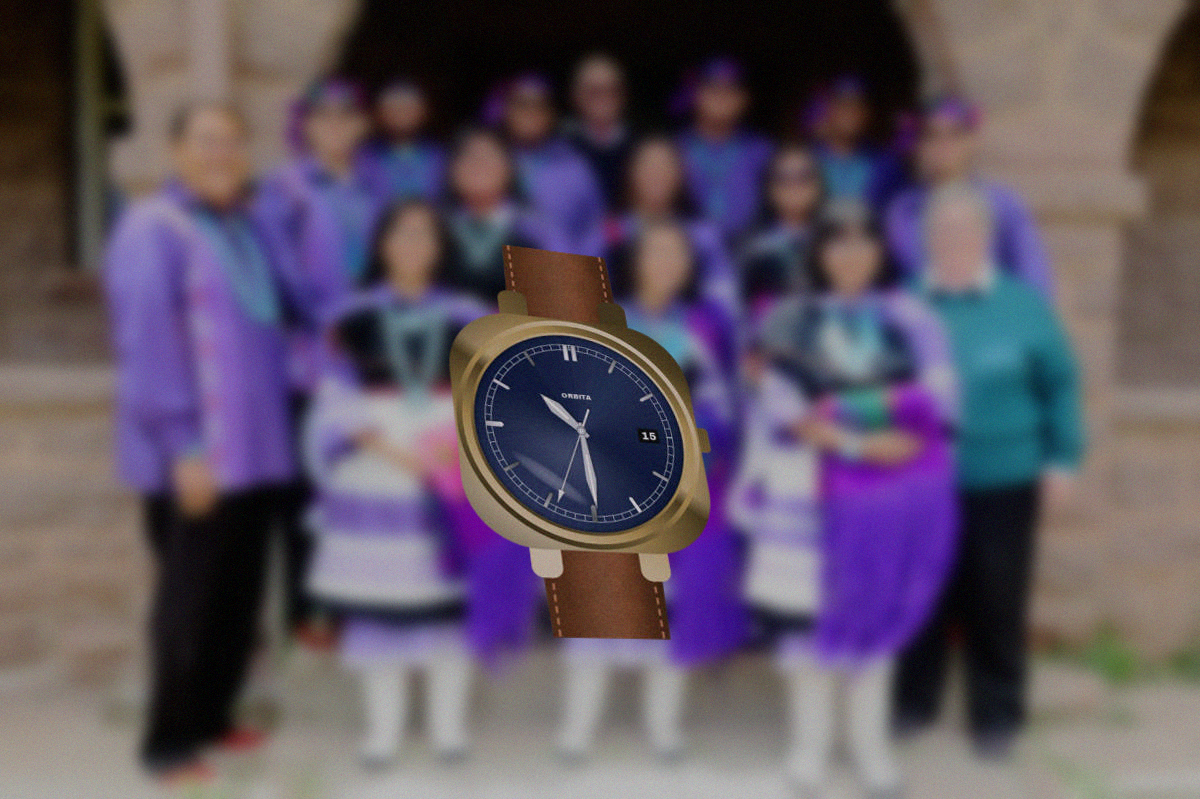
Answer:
**10:29:34**
